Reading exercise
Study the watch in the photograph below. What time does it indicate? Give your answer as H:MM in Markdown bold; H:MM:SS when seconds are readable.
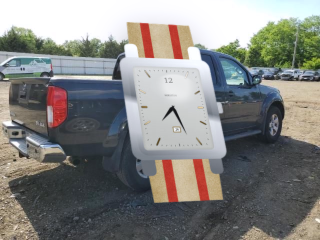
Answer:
**7:27**
